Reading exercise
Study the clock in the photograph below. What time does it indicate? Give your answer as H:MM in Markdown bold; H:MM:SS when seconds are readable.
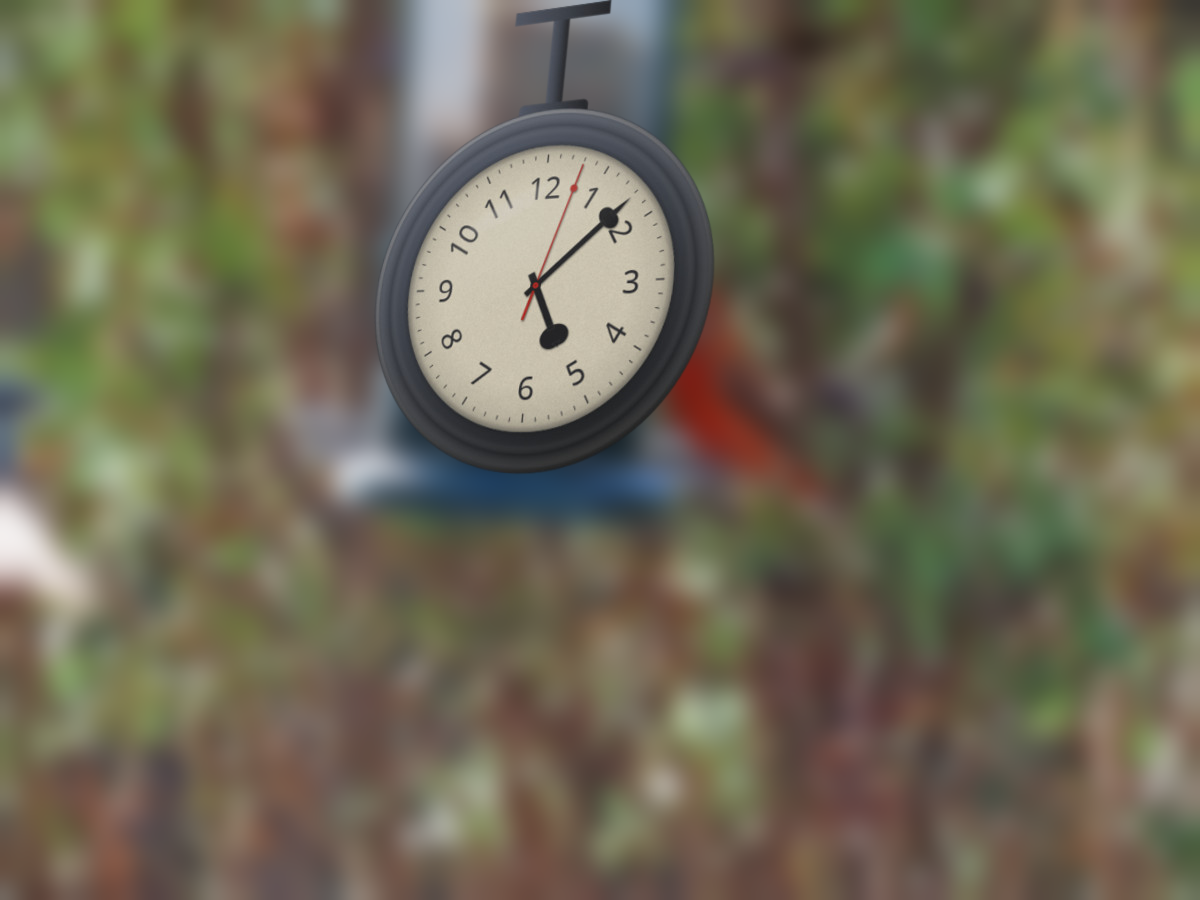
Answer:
**5:08:03**
